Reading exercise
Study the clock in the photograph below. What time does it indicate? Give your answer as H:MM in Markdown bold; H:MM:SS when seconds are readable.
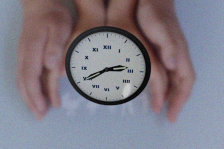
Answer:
**2:40**
